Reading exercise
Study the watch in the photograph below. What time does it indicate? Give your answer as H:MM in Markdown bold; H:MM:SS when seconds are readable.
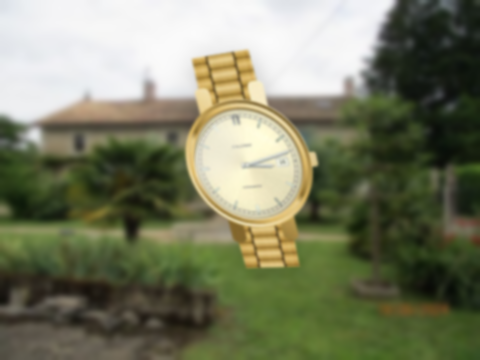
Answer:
**3:13**
